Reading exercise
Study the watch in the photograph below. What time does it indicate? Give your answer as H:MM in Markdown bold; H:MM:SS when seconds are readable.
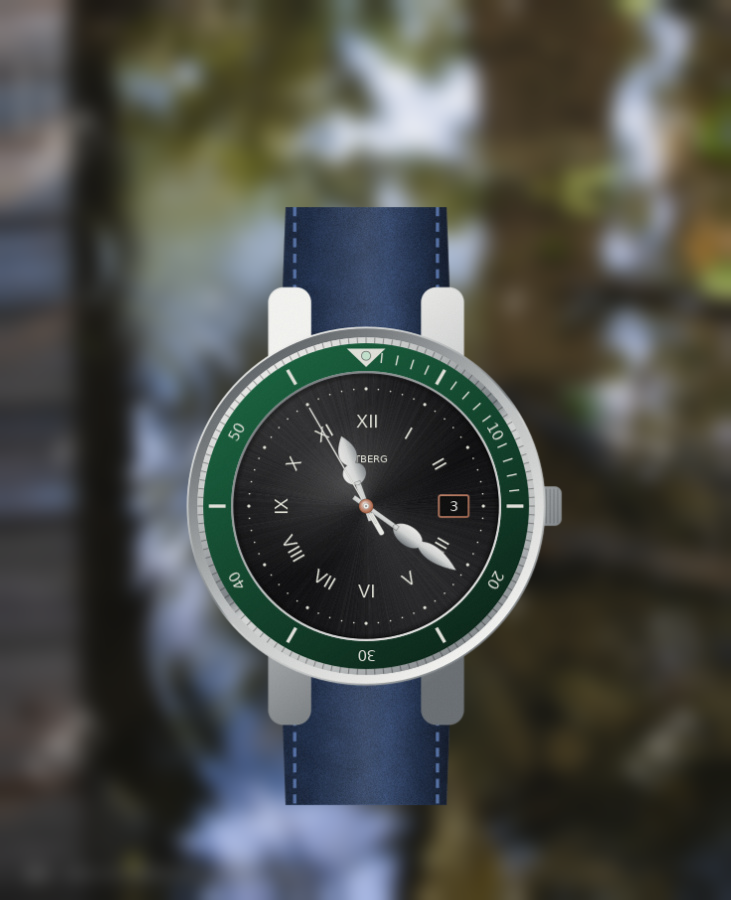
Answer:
**11:20:55**
